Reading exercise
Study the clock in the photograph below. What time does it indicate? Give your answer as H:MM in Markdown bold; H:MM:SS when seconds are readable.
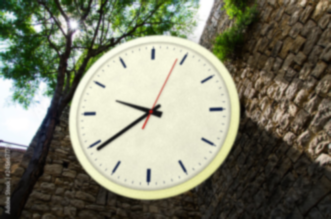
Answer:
**9:39:04**
